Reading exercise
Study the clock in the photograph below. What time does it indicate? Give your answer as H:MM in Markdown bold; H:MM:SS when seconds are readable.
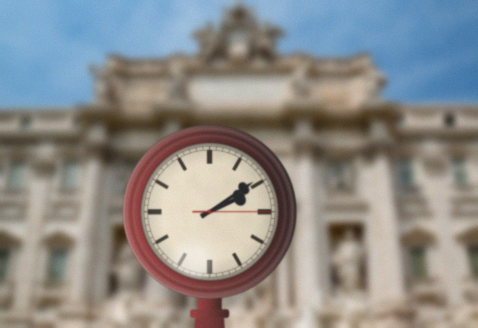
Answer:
**2:09:15**
